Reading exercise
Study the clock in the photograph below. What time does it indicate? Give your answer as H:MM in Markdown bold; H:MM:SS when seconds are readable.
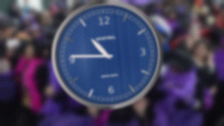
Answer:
**10:46**
